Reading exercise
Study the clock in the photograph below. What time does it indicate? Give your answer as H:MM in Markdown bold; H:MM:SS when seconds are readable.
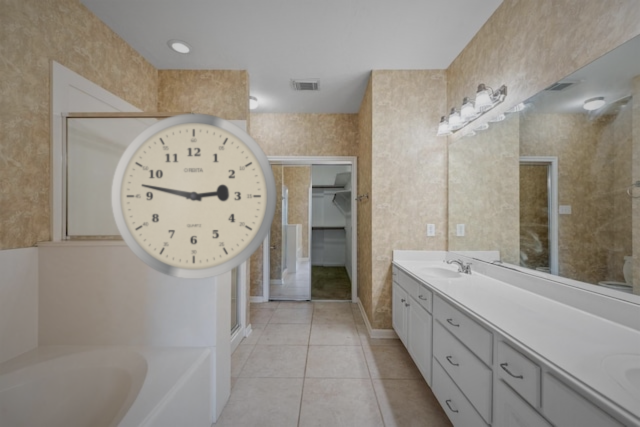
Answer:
**2:47**
